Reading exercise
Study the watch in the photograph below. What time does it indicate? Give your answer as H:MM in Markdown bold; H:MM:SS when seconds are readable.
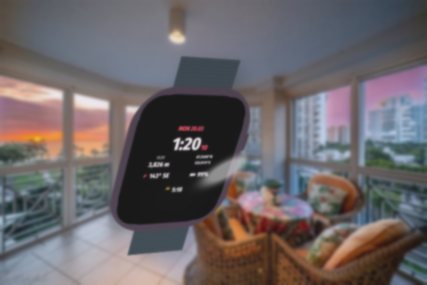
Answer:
**1:20**
